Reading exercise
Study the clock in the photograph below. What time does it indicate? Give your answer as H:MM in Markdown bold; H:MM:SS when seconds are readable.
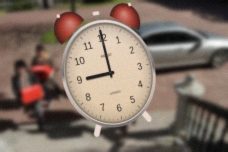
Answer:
**9:00**
